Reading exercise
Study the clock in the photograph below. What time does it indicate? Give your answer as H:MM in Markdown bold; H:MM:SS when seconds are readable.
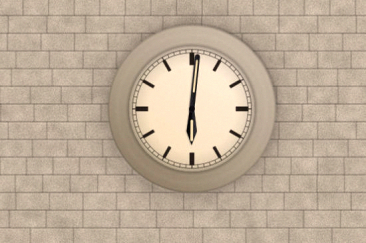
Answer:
**6:01**
